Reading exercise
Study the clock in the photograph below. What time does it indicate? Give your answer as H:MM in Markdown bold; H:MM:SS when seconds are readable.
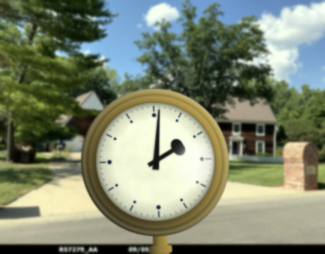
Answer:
**2:01**
